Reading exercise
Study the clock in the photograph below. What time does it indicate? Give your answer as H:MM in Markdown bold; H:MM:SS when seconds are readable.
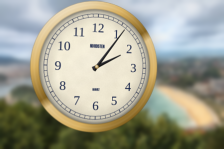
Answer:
**2:06**
